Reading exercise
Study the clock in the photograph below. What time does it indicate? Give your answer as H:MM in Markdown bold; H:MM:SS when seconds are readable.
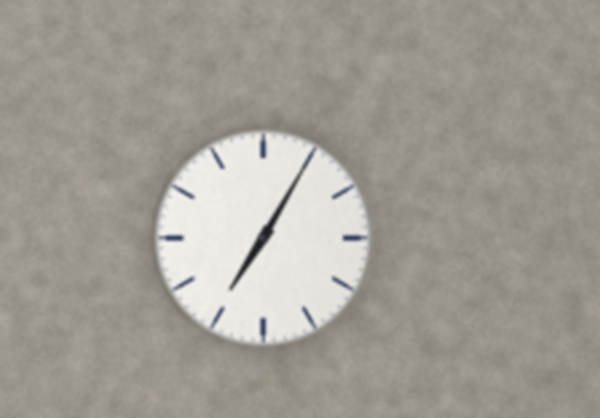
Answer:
**7:05**
